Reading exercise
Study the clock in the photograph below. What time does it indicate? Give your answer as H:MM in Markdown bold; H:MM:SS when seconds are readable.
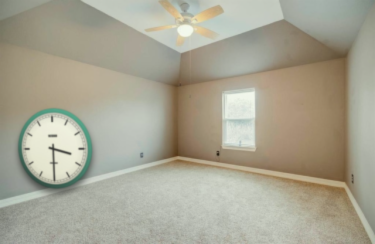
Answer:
**3:30**
